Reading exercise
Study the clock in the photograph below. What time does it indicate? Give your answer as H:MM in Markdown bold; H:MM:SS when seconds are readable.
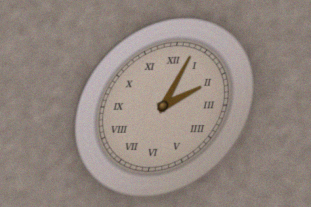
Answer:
**2:03**
